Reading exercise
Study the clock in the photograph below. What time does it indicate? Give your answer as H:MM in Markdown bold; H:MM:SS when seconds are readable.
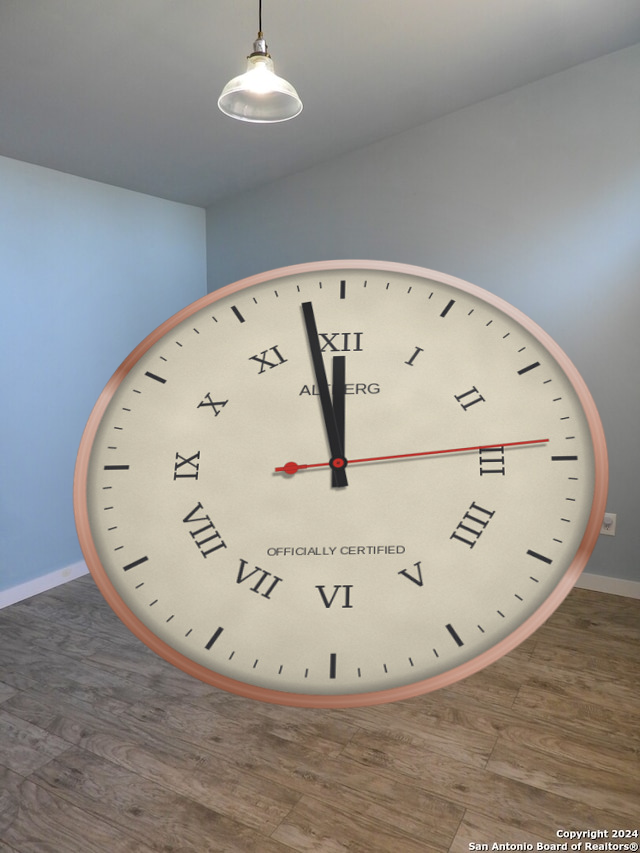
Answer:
**11:58:14**
